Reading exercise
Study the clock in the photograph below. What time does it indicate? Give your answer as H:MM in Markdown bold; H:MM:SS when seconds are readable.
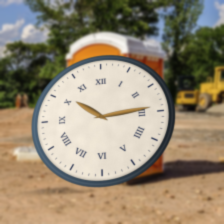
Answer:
**10:14**
